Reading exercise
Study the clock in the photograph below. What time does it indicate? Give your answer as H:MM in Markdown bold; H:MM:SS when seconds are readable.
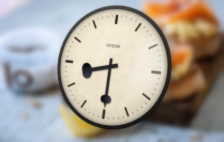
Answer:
**8:30**
